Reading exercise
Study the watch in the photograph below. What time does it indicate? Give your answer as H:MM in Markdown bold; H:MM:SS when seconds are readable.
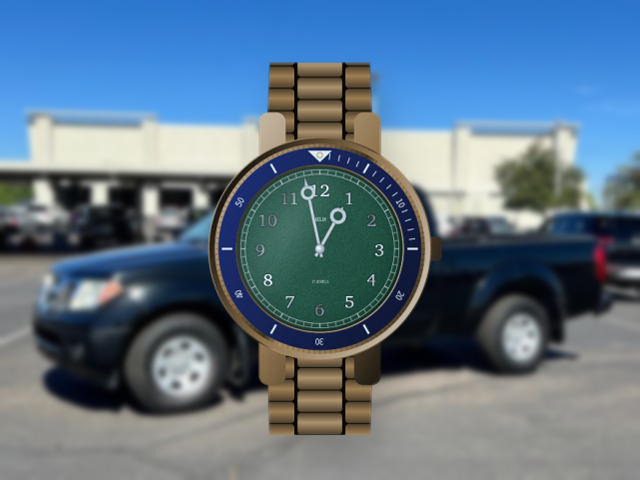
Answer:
**12:58**
